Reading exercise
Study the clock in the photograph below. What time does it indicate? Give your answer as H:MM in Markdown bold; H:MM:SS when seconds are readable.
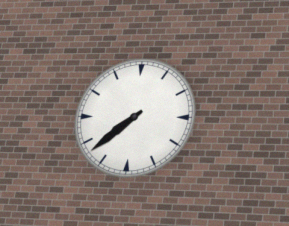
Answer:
**7:38**
